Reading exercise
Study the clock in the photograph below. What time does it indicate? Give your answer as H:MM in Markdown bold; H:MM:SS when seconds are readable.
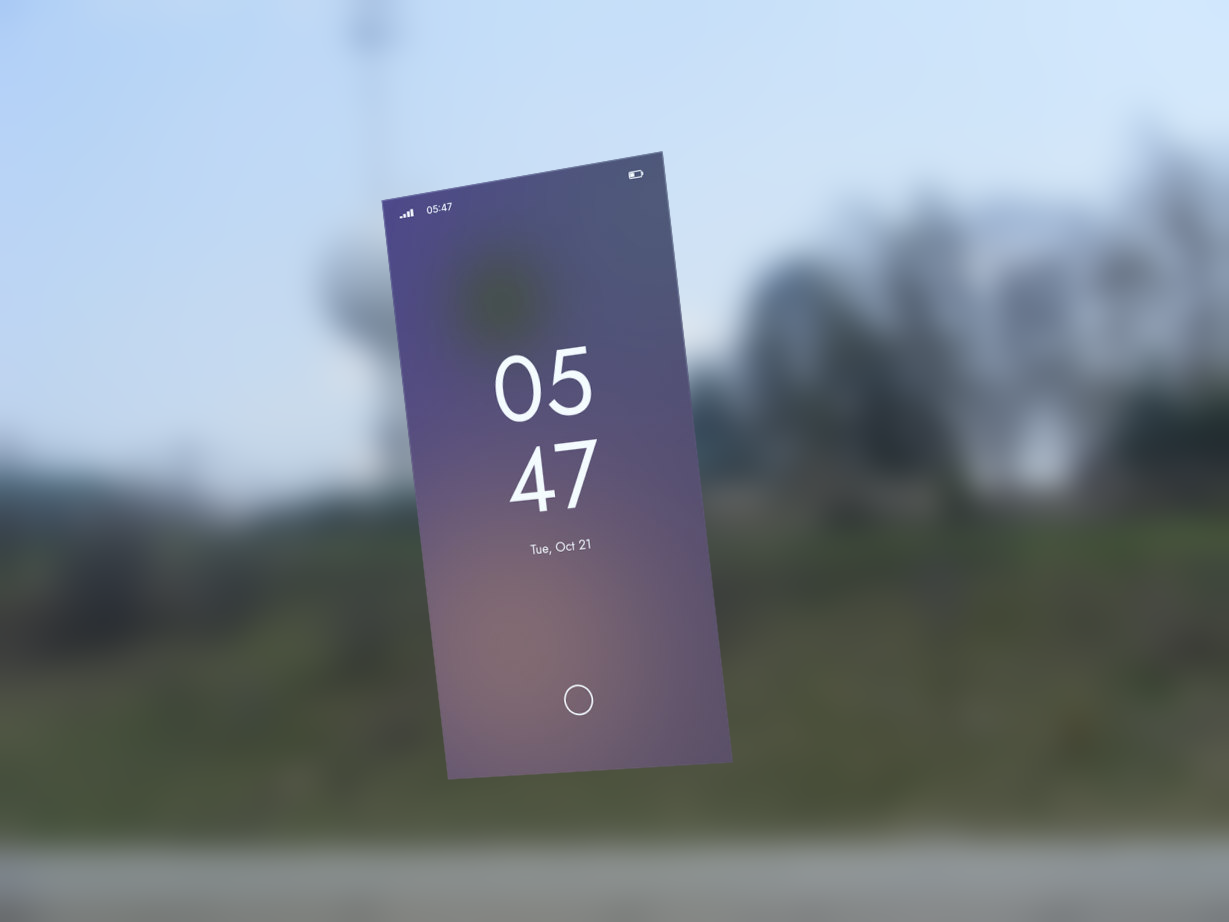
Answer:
**5:47**
